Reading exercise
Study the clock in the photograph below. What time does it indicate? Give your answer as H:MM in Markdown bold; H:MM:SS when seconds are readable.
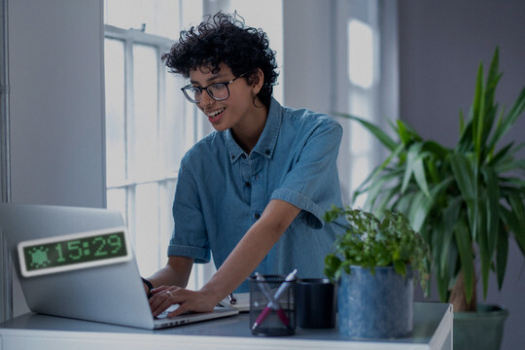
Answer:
**15:29**
